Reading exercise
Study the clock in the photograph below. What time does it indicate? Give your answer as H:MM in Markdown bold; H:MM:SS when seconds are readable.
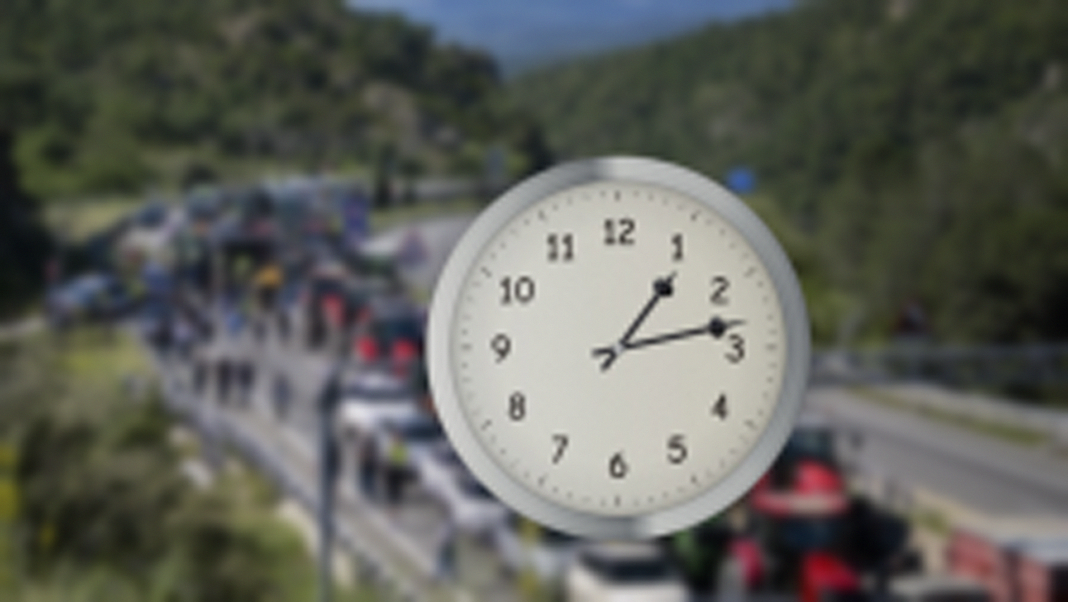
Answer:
**1:13**
